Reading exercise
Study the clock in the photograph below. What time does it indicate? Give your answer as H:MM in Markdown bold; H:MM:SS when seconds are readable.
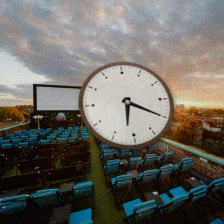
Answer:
**6:20**
